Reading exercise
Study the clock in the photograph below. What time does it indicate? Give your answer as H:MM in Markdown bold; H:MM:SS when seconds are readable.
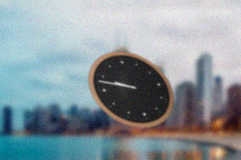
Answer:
**9:48**
